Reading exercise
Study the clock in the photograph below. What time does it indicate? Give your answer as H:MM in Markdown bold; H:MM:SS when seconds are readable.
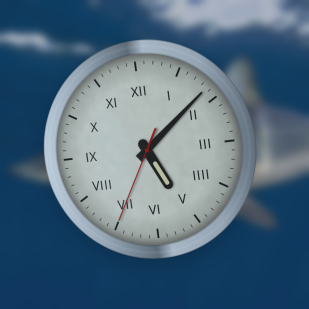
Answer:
**5:08:35**
